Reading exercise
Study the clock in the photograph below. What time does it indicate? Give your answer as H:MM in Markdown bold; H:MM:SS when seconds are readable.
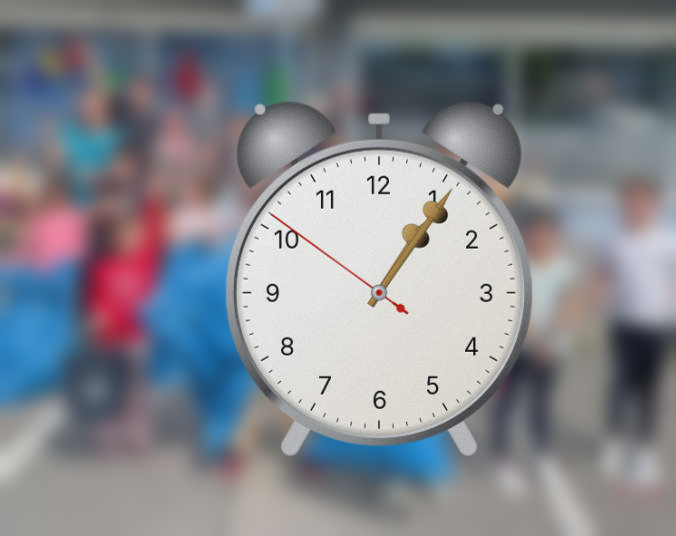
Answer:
**1:05:51**
